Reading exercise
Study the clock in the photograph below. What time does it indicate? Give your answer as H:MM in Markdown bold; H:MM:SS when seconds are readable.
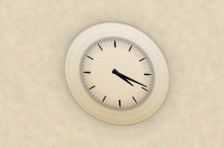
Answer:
**4:19**
